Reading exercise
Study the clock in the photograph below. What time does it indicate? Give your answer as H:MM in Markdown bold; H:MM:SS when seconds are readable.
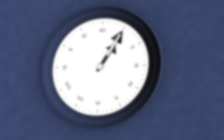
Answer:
**1:05**
